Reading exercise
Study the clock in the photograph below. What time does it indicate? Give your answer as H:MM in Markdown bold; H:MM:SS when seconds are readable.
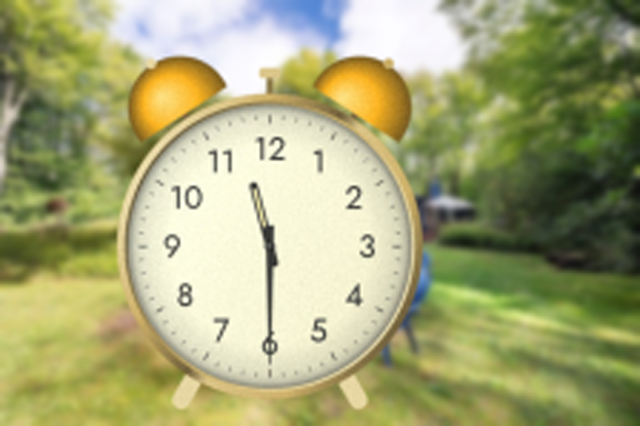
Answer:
**11:30**
